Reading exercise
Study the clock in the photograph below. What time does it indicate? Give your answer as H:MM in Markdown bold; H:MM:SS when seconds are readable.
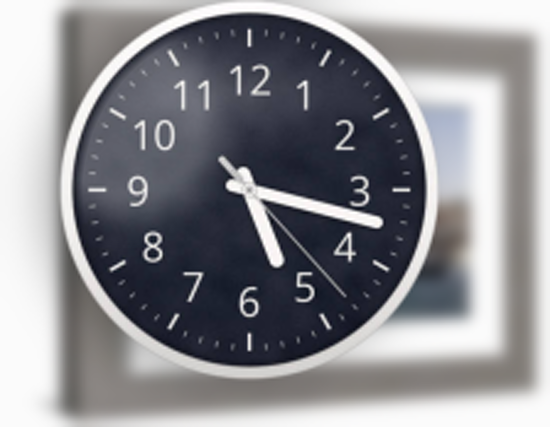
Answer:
**5:17:23**
